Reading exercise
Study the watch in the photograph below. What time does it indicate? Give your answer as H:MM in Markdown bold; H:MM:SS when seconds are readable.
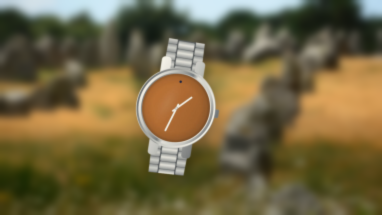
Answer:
**1:33**
